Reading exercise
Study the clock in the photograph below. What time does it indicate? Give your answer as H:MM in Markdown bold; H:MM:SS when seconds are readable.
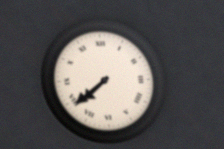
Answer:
**7:39**
